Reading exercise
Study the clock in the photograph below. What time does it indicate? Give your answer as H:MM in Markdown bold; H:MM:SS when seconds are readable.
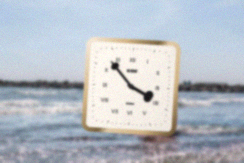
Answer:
**3:53**
